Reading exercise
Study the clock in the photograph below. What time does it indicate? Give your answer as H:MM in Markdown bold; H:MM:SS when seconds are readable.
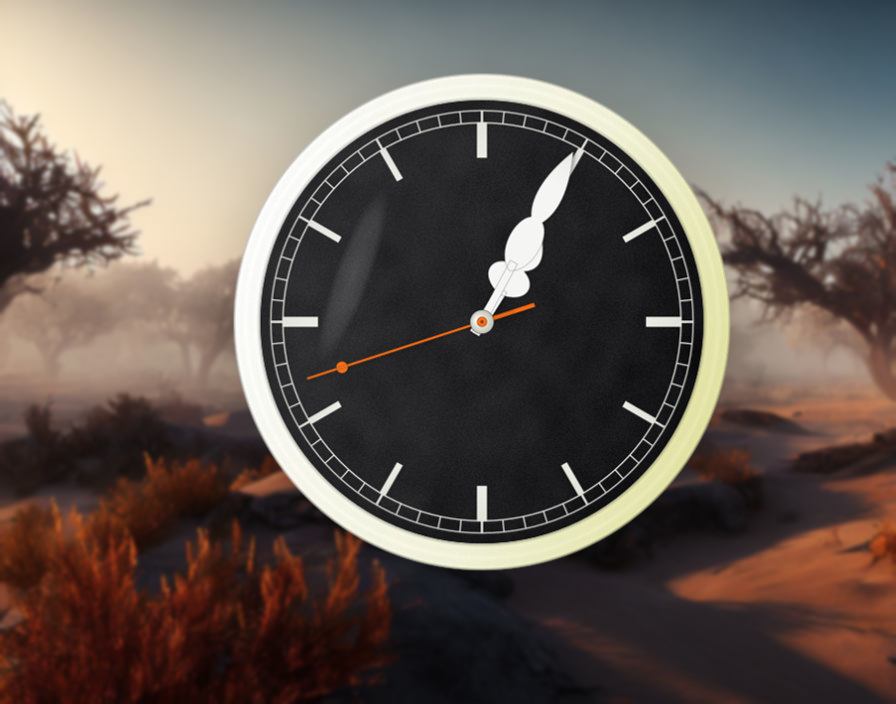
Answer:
**1:04:42**
